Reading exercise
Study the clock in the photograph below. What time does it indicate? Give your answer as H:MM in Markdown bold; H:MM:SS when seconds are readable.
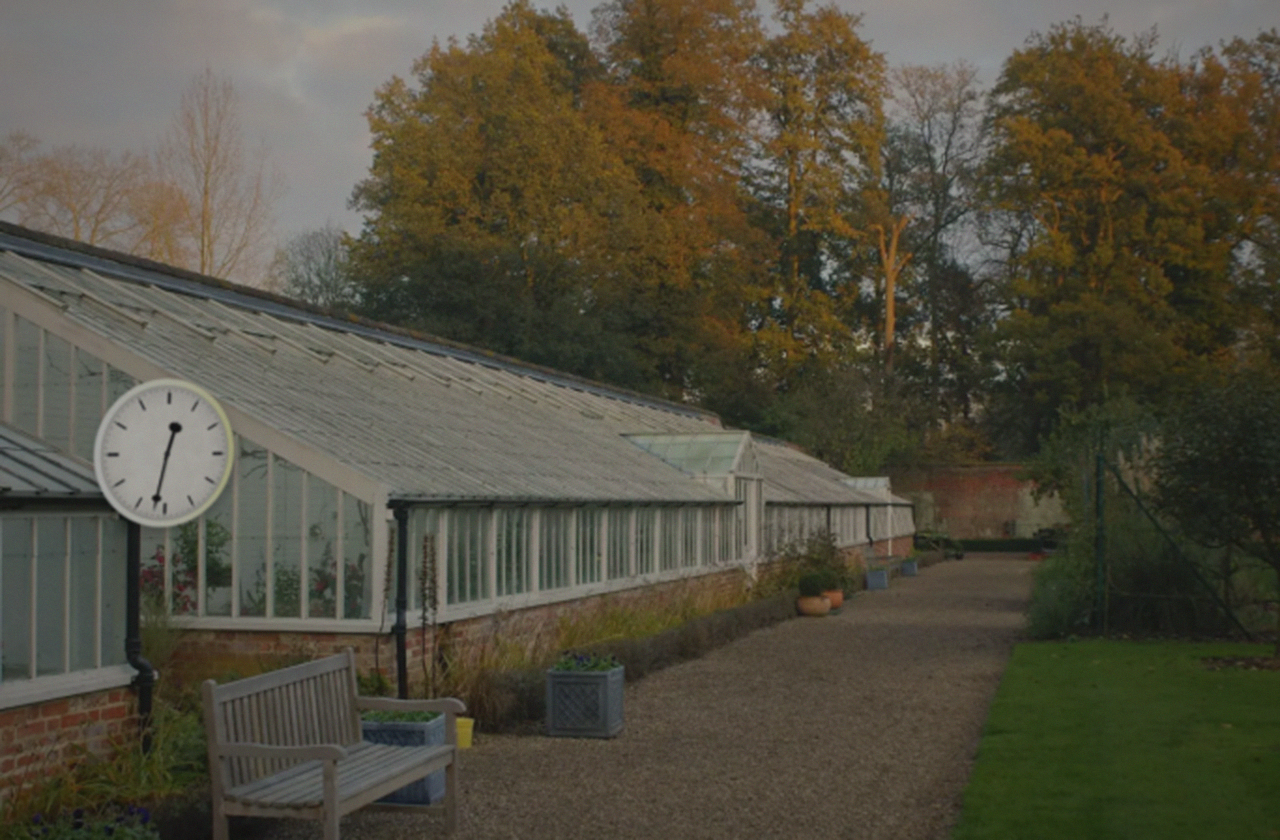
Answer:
**12:32**
